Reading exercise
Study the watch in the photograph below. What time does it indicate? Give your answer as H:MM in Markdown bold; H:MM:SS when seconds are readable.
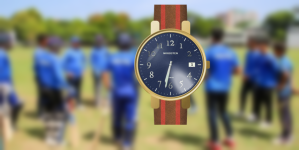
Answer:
**6:32**
